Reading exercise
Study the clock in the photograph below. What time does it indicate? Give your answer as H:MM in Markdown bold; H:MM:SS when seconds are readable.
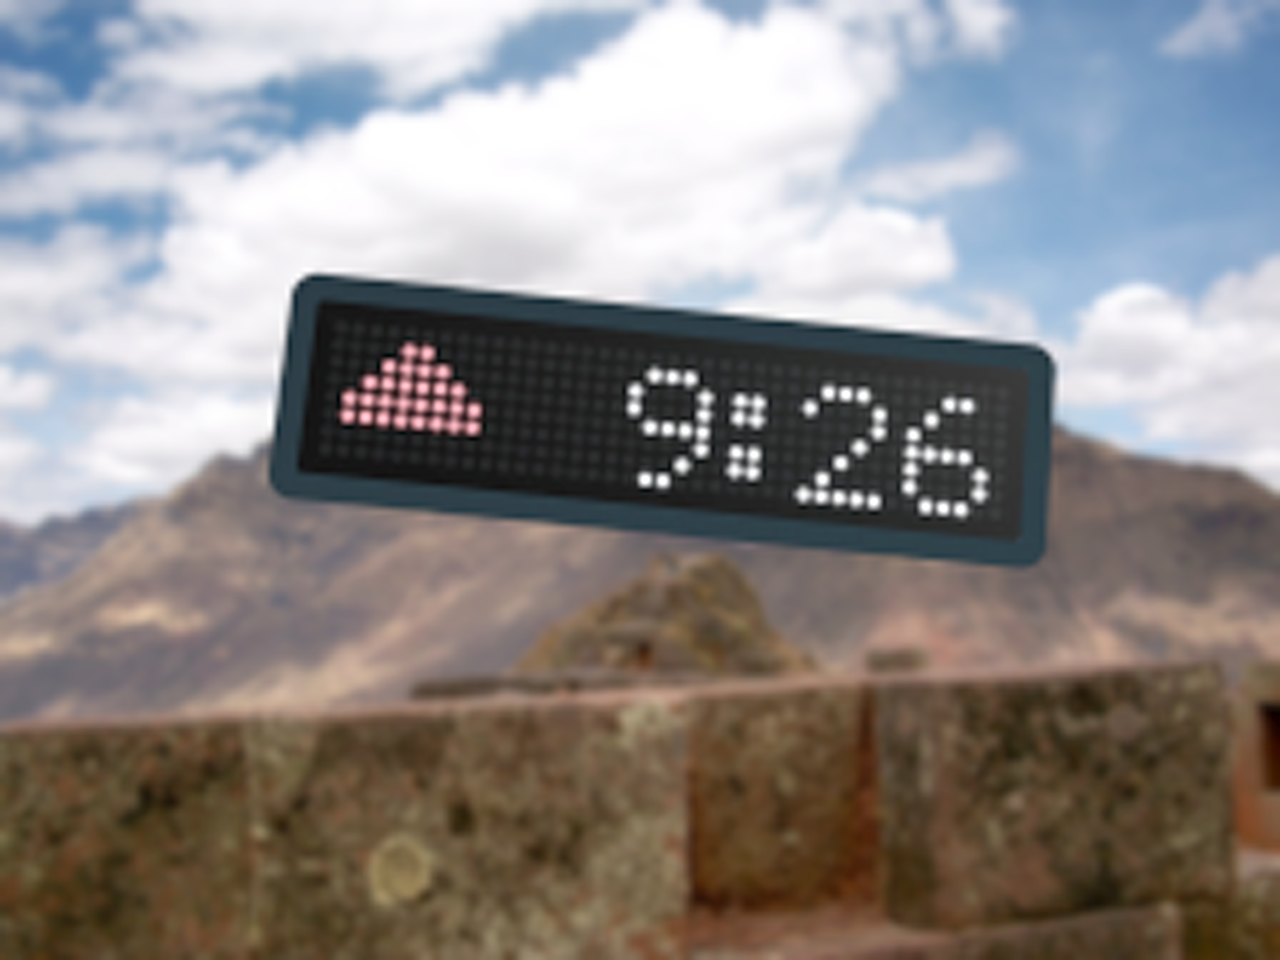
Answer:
**9:26**
